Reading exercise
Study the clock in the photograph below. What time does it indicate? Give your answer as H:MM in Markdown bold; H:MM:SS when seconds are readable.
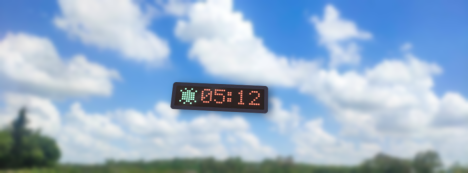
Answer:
**5:12**
